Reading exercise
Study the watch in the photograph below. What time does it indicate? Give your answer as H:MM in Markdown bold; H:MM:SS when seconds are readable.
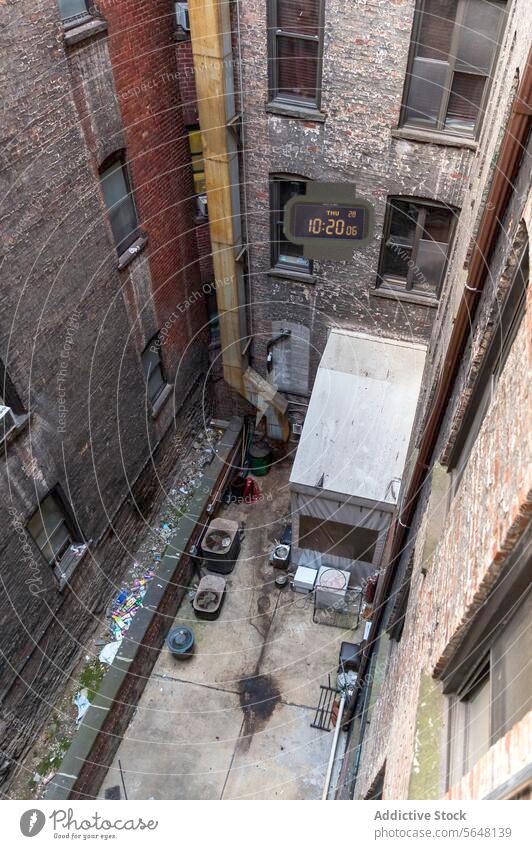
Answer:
**10:20:06**
